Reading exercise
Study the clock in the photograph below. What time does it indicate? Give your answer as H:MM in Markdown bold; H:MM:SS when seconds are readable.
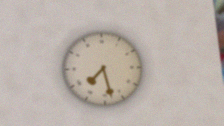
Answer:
**7:28**
